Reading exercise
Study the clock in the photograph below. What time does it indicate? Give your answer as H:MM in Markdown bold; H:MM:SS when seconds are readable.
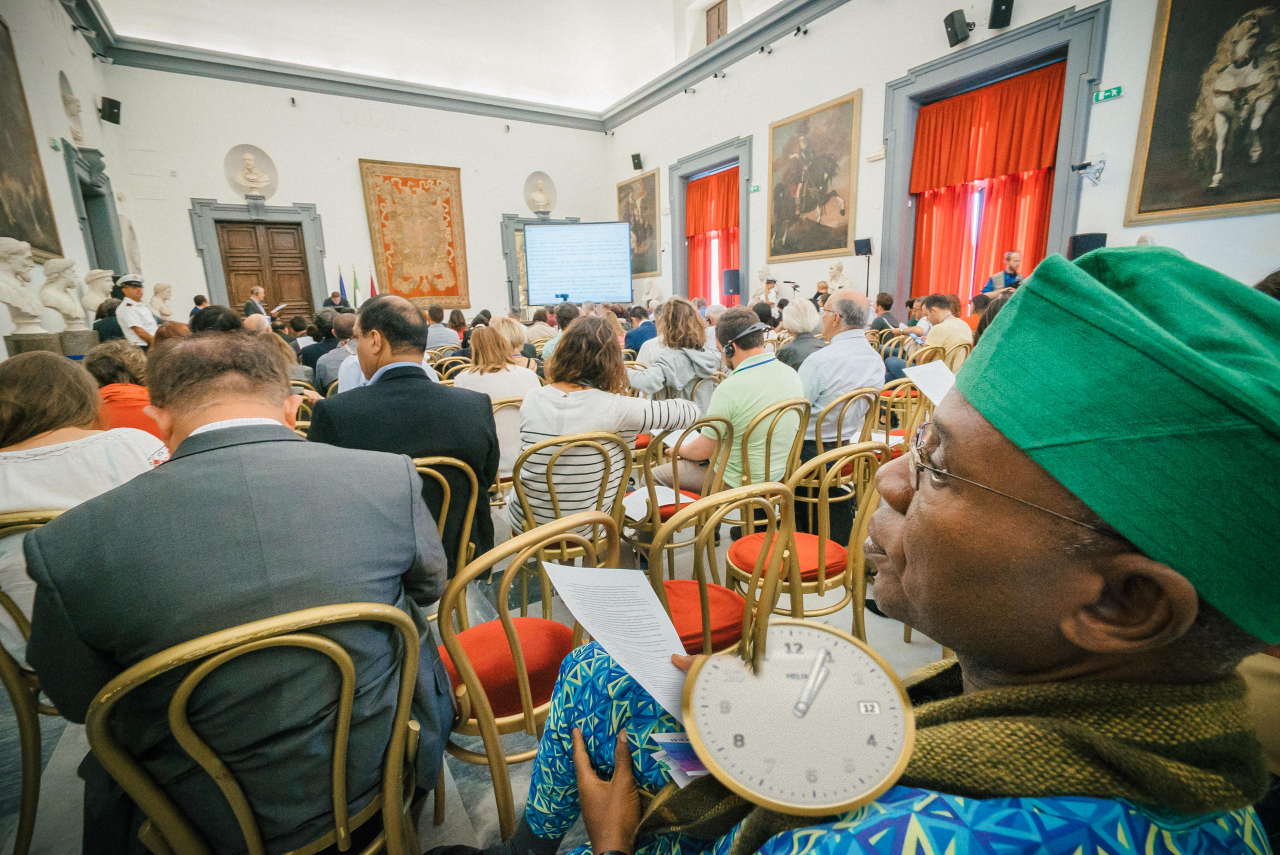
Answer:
**1:04**
